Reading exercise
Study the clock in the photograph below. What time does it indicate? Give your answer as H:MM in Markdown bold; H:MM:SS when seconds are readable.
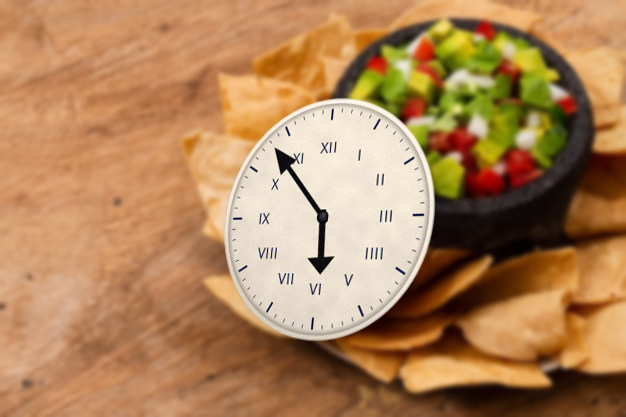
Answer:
**5:53**
